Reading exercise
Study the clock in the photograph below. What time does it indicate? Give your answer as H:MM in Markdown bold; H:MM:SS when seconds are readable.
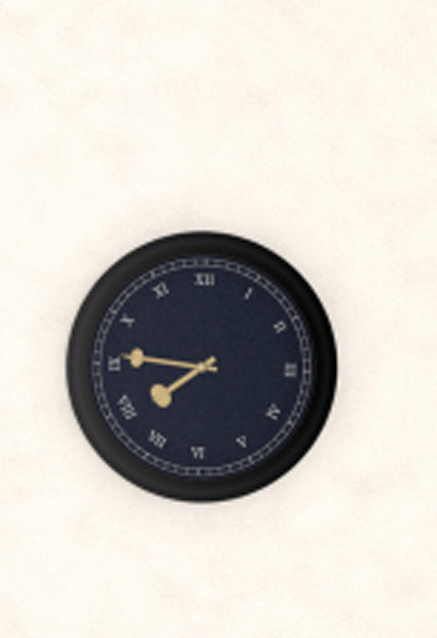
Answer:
**7:46**
